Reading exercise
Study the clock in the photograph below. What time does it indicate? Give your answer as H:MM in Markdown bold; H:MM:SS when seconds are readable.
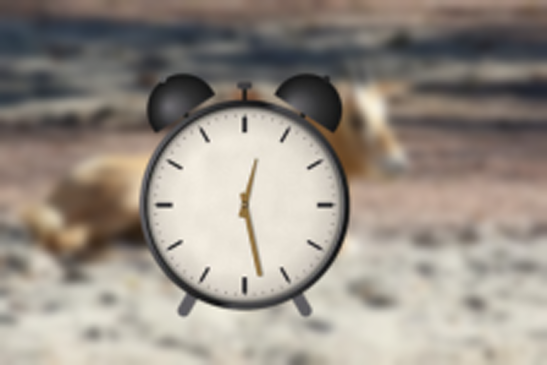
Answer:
**12:28**
